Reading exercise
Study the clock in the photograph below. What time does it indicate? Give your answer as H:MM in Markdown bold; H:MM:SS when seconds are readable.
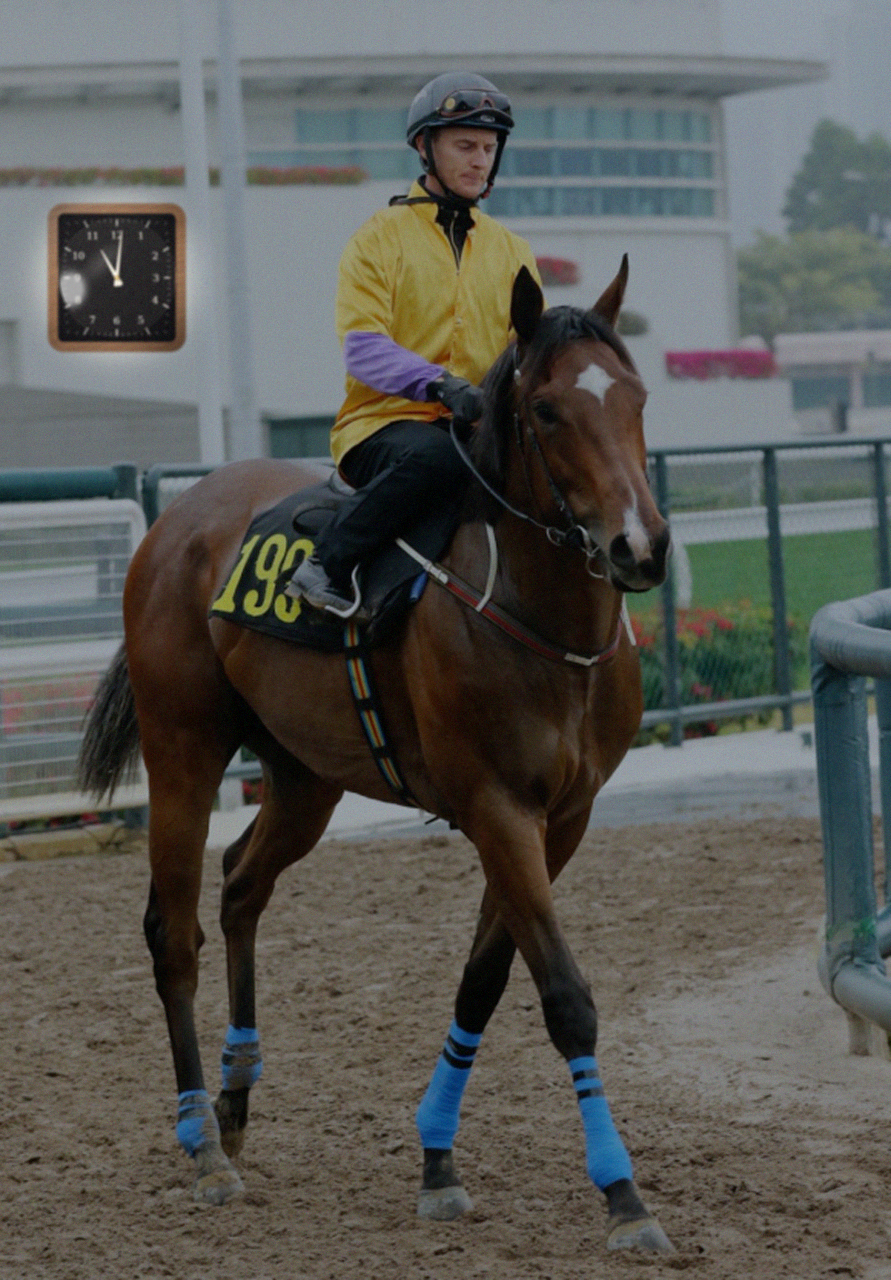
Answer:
**11:01**
